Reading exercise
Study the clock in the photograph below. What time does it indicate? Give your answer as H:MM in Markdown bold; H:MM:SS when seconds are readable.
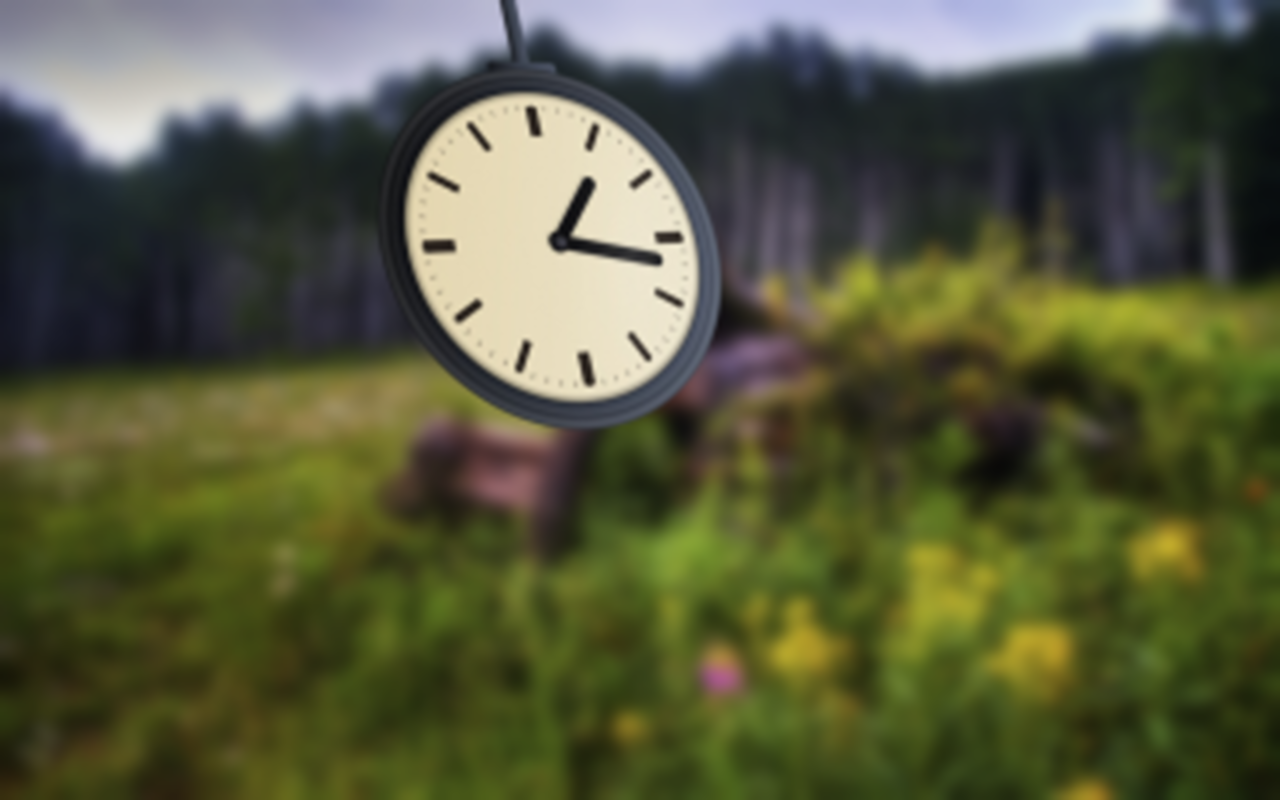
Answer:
**1:17**
